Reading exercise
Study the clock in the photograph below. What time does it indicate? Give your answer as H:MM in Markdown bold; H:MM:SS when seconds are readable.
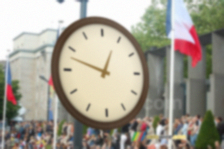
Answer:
**12:48**
